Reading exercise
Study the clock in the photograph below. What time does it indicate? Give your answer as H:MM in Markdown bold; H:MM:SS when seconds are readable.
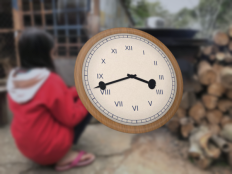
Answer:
**3:42**
